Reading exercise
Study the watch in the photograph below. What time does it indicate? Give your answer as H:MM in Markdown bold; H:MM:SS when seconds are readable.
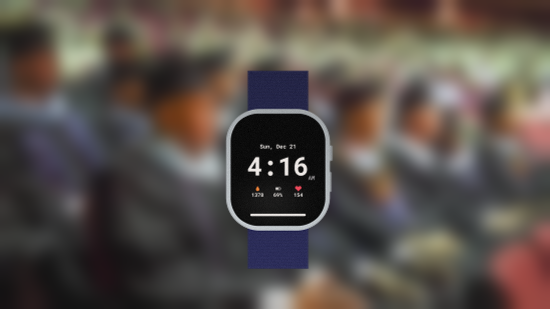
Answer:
**4:16**
